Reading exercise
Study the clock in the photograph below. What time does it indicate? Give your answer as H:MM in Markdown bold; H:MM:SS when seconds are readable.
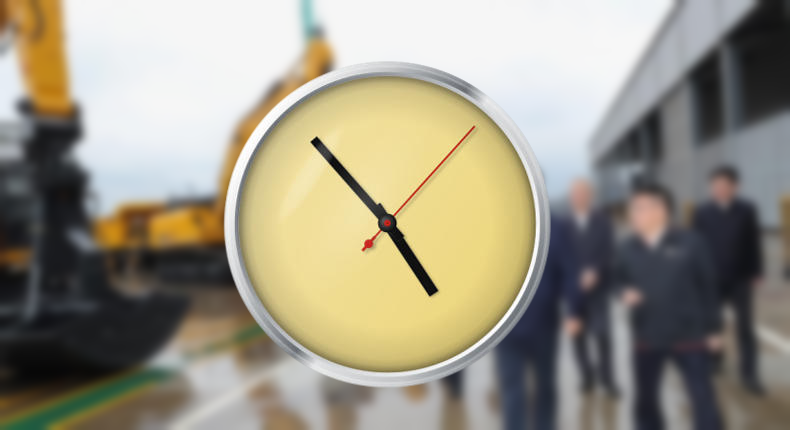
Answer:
**4:53:07**
